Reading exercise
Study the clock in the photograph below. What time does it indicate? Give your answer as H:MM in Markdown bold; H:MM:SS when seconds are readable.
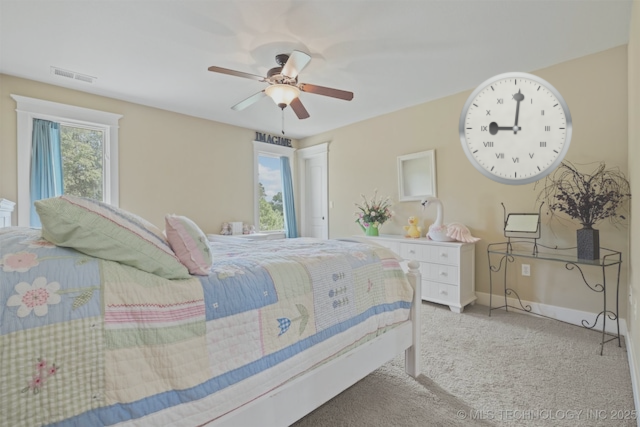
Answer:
**9:01**
